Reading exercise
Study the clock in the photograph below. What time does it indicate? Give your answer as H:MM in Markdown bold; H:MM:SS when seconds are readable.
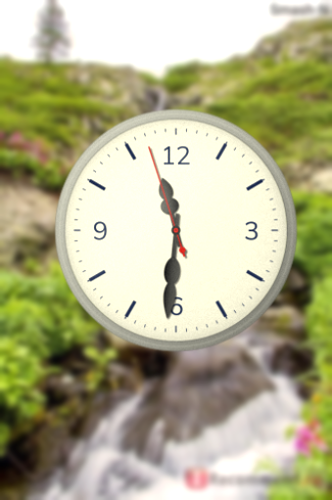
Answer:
**11:30:57**
